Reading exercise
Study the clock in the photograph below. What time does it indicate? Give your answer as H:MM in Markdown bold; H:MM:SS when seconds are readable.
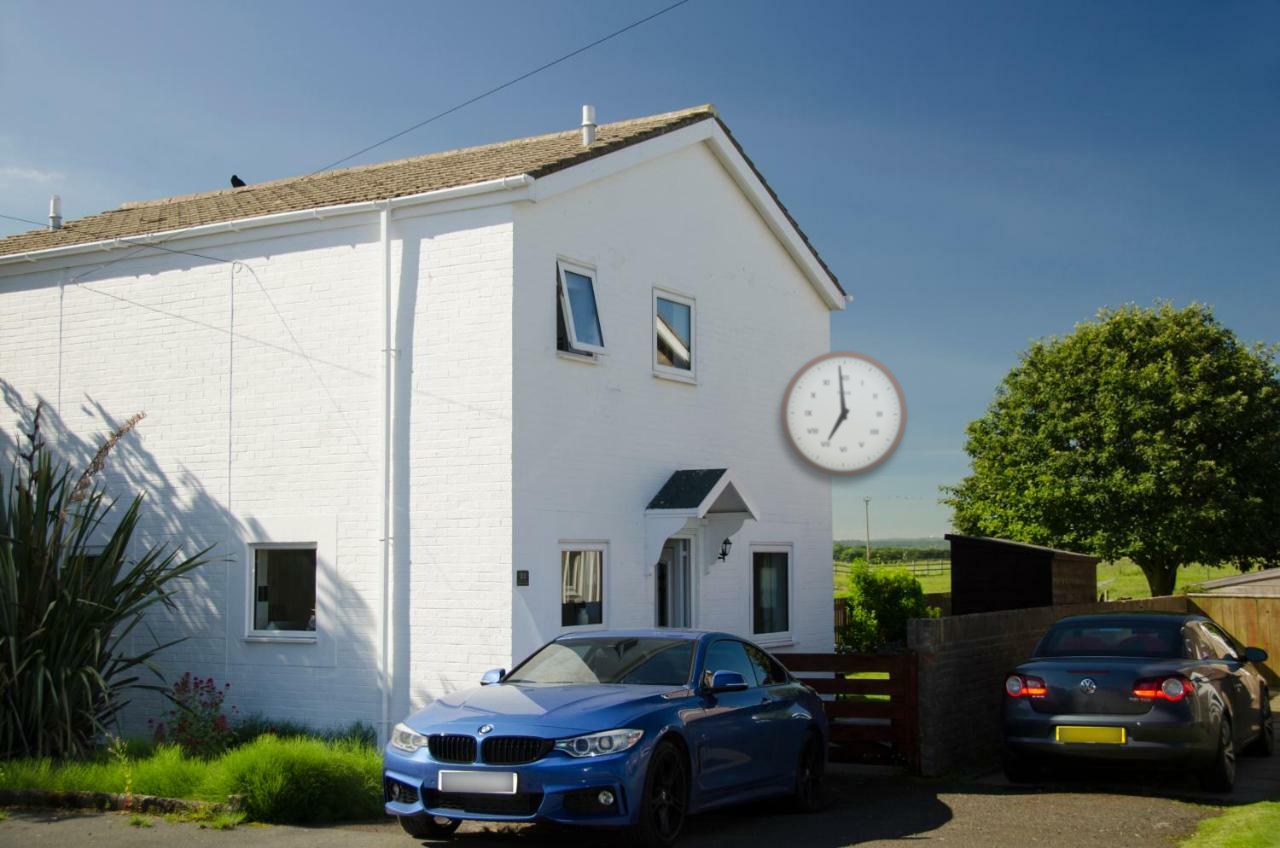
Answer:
**6:59**
